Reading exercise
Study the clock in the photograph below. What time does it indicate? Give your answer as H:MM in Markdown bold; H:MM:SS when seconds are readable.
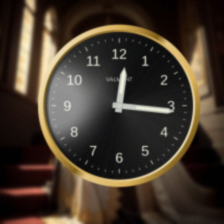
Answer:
**12:16**
